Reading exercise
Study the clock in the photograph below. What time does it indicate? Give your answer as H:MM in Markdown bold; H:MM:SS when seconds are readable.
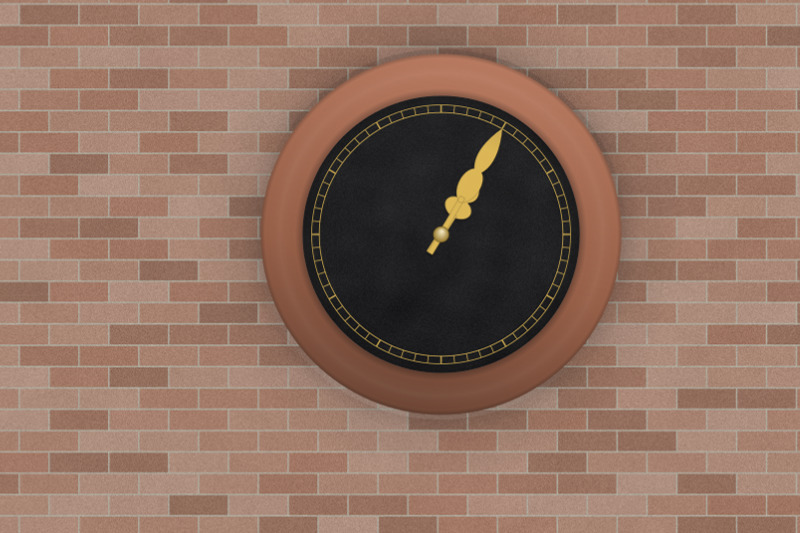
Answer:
**1:05**
